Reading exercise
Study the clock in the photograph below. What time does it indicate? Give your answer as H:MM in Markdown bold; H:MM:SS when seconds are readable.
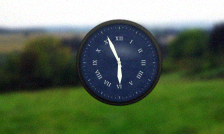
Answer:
**5:56**
